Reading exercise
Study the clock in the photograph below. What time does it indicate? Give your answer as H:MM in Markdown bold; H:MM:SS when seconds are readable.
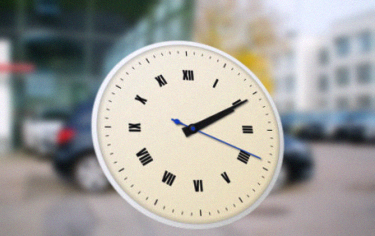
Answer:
**2:10:19**
